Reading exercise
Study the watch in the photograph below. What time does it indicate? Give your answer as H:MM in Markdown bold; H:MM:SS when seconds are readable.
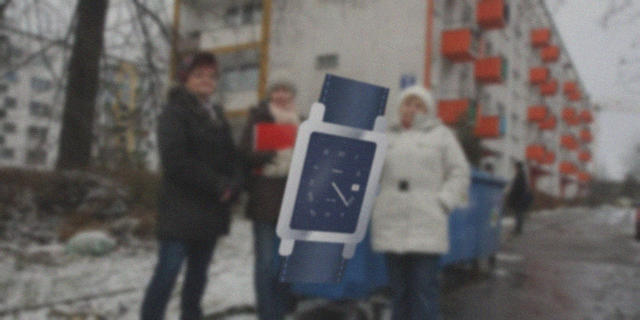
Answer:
**4:22**
